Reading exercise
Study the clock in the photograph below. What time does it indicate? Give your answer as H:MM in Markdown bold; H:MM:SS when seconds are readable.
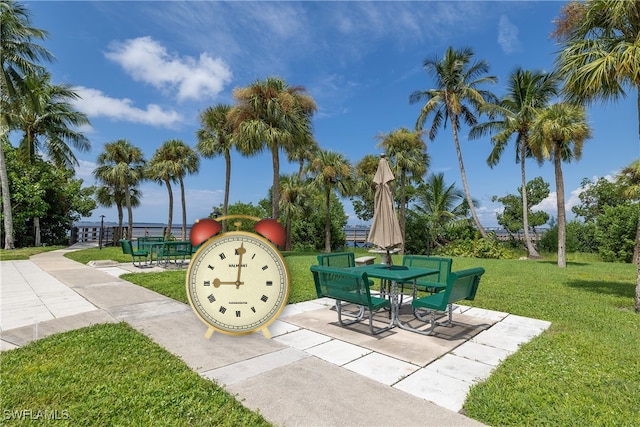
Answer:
**9:01**
